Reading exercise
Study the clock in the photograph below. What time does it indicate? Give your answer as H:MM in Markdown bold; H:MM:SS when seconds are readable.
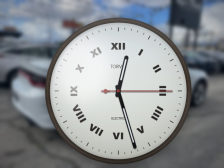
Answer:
**12:27:15**
